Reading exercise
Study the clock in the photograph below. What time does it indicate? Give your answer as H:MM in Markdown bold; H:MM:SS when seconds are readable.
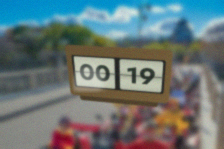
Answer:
**0:19**
